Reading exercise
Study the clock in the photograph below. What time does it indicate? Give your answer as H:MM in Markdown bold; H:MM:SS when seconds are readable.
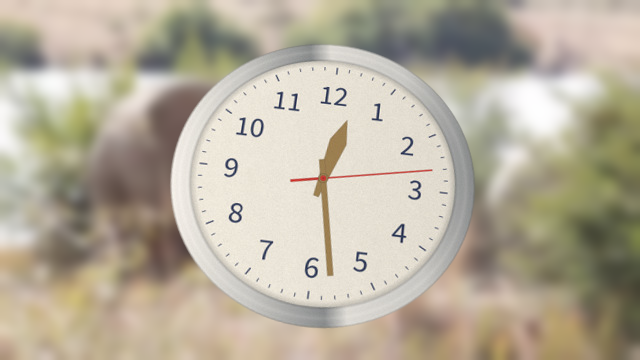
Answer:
**12:28:13**
